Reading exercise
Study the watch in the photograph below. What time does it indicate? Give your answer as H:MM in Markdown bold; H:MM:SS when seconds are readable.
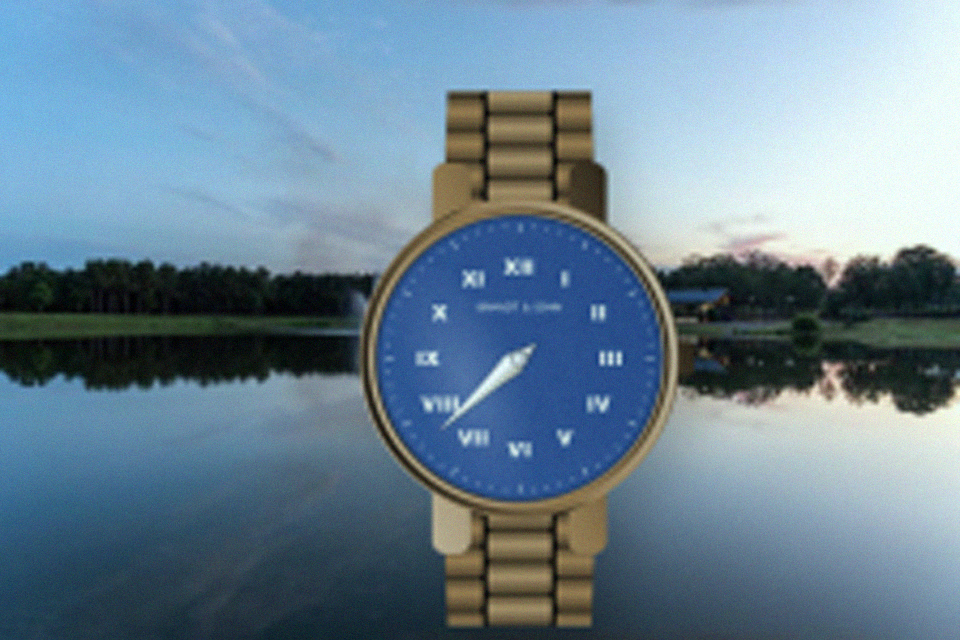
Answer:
**7:38**
